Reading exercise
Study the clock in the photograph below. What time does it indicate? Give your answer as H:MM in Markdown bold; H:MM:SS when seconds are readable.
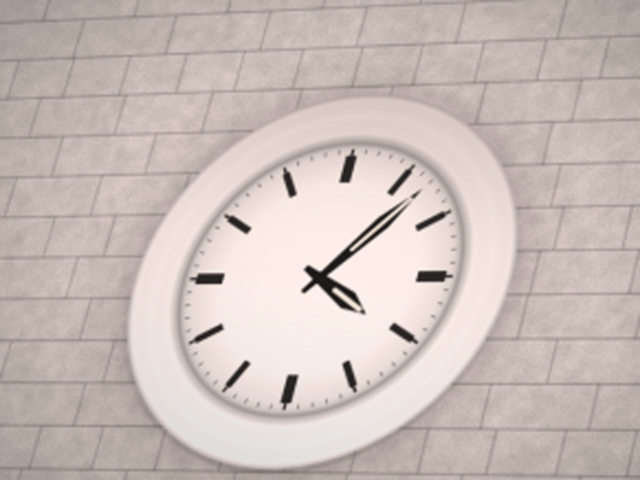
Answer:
**4:07**
